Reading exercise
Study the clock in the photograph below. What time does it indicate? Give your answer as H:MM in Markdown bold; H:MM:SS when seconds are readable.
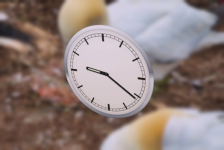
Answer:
**9:21**
